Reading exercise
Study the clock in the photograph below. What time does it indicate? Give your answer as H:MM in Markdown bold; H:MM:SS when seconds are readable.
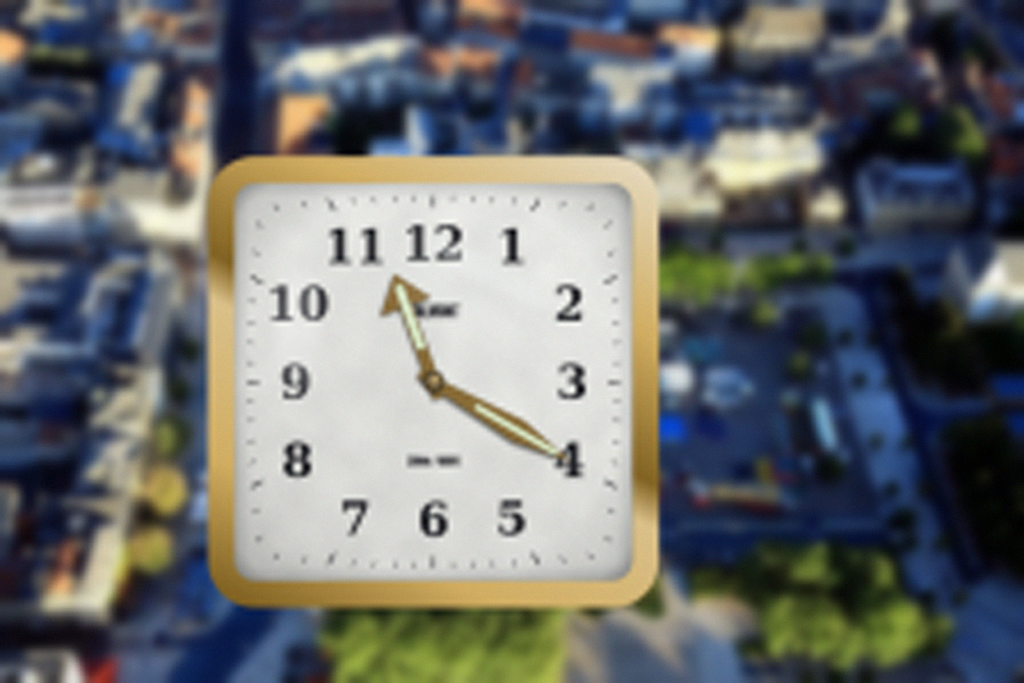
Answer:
**11:20**
